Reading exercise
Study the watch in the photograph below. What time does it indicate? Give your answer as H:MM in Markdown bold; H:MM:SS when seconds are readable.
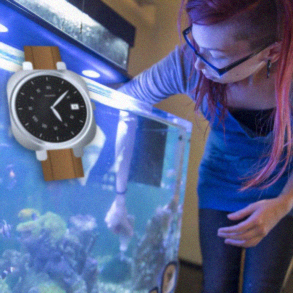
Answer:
**5:08**
